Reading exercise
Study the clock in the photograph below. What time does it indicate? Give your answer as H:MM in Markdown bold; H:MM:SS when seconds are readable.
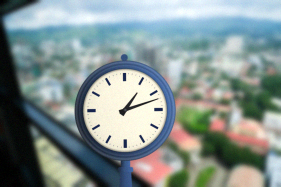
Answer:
**1:12**
